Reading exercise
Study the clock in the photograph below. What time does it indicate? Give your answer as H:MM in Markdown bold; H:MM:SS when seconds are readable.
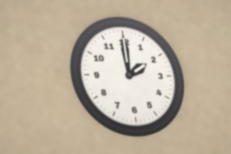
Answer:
**2:00**
